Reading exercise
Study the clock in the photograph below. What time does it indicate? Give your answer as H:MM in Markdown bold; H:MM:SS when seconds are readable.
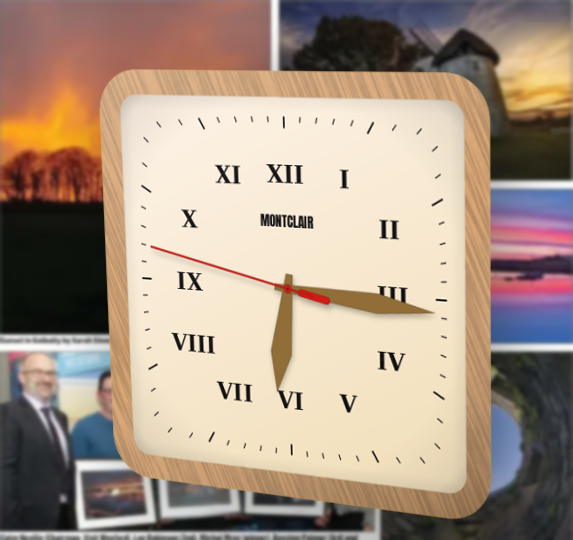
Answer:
**6:15:47**
